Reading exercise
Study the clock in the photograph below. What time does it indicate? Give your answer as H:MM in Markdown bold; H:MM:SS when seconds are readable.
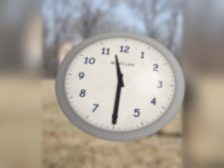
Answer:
**11:30**
